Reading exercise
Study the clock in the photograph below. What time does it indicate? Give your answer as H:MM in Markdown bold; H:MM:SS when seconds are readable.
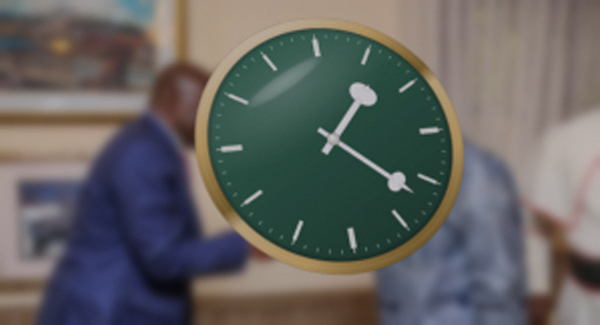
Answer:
**1:22**
